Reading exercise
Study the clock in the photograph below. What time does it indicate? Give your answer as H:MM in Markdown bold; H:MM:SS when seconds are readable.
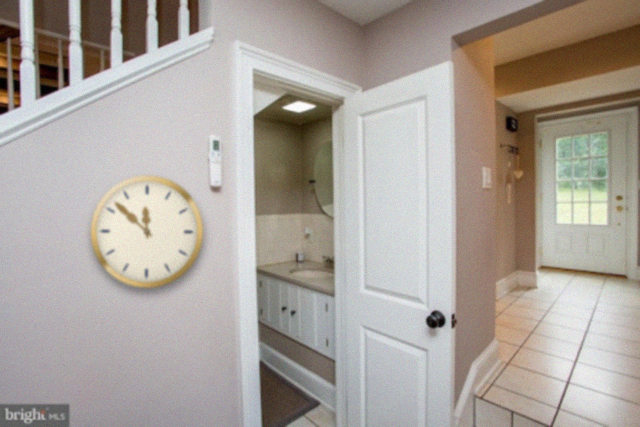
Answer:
**11:52**
